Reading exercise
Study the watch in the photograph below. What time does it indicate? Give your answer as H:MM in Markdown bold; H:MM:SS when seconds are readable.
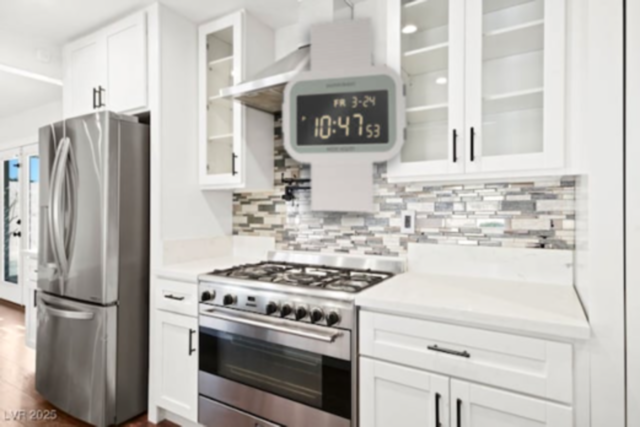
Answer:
**10:47**
